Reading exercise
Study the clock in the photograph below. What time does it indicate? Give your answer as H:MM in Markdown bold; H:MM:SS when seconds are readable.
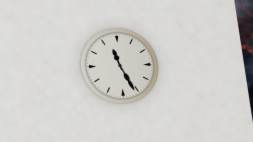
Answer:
**11:26**
